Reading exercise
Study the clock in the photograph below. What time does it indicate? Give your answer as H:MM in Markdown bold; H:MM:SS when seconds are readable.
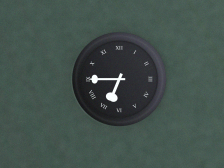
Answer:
**6:45**
